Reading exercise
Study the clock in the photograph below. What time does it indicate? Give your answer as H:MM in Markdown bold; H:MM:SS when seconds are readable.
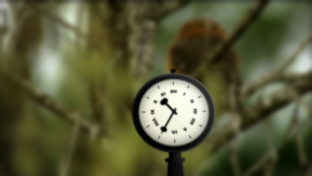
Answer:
**10:35**
